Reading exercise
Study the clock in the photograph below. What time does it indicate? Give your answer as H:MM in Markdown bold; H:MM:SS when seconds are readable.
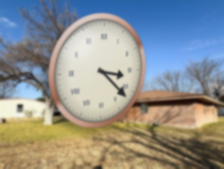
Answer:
**3:22**
